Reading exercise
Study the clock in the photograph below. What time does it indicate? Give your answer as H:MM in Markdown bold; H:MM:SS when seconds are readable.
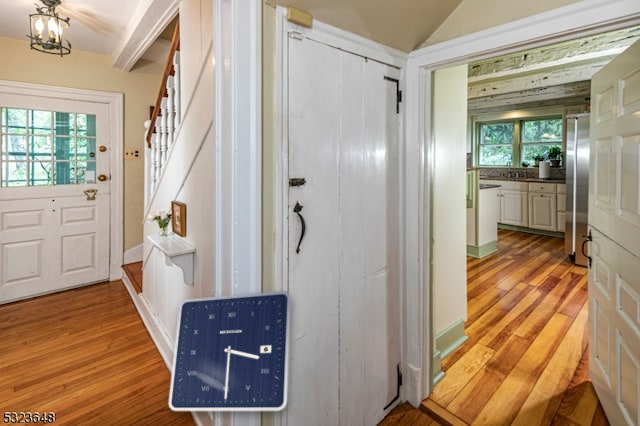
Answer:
**3:30**
